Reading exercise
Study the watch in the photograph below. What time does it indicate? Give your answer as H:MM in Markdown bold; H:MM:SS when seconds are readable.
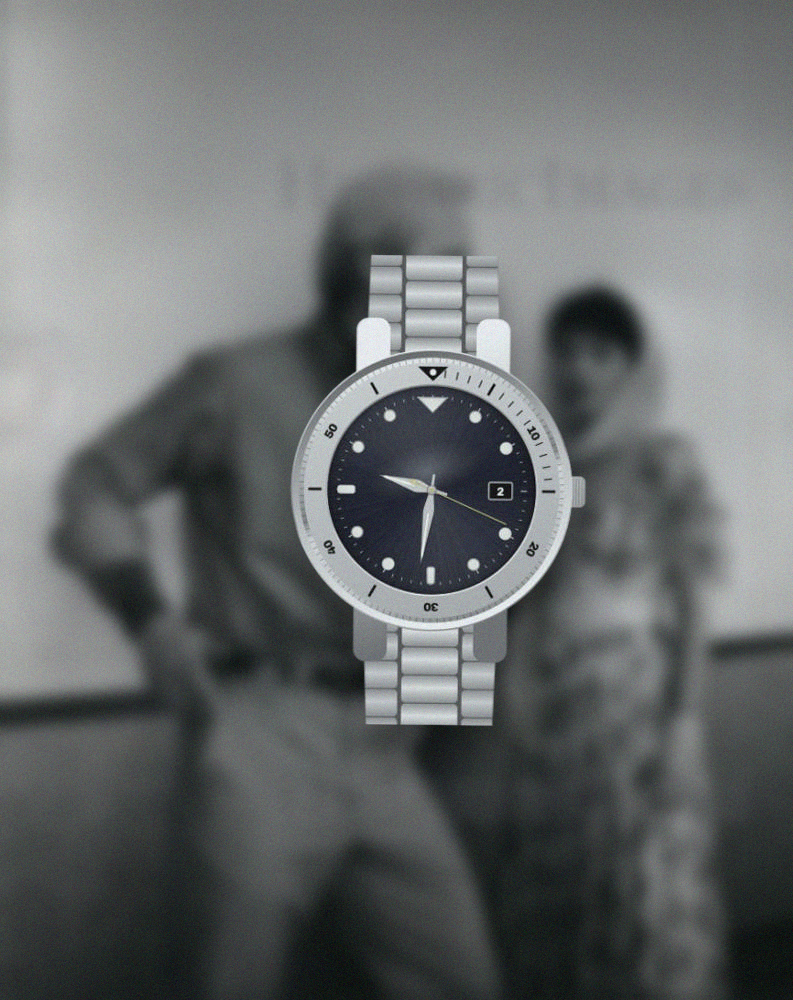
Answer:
**9:31:19**
